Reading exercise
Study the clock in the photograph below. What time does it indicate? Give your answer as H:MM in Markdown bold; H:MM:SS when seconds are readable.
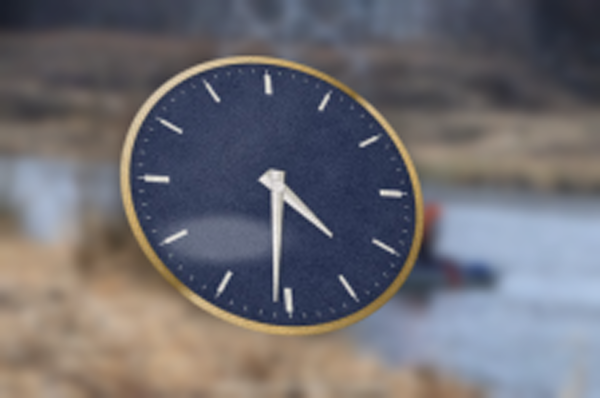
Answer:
**4:31**
